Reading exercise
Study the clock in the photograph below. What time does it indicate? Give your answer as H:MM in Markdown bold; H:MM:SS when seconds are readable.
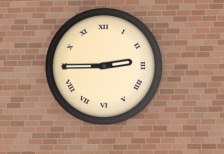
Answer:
**2:45**
